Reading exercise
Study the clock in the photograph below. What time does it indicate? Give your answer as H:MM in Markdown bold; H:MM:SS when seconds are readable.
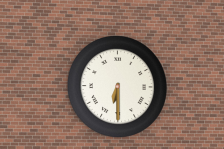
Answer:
**6:30**
